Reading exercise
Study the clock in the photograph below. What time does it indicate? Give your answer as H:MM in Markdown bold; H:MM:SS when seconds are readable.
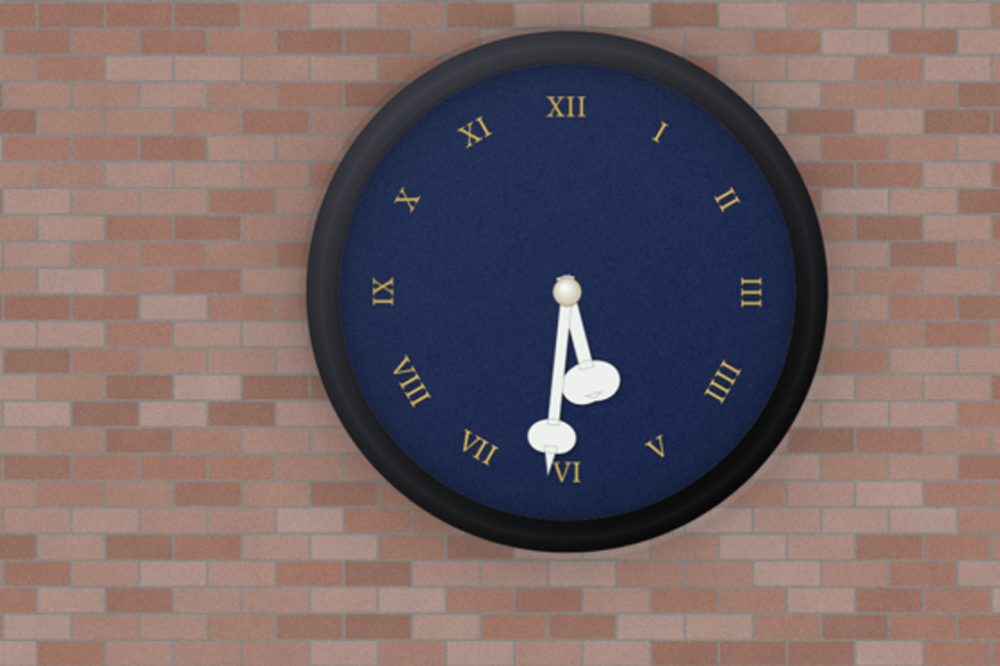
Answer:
**5:31**
